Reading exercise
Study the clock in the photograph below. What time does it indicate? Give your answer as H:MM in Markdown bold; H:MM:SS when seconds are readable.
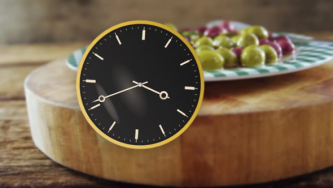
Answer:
**3:41**
